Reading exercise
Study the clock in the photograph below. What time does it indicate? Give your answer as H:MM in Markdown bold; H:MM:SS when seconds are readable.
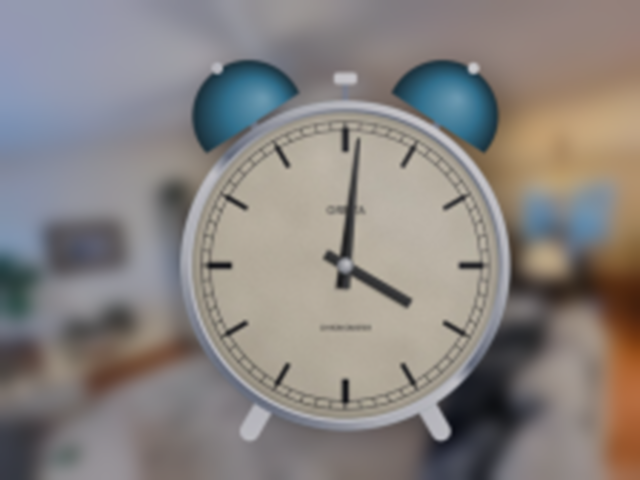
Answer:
**4:01**
